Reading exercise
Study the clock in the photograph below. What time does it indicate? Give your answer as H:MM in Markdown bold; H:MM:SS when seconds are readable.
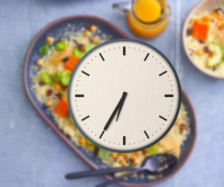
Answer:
**6:35**
